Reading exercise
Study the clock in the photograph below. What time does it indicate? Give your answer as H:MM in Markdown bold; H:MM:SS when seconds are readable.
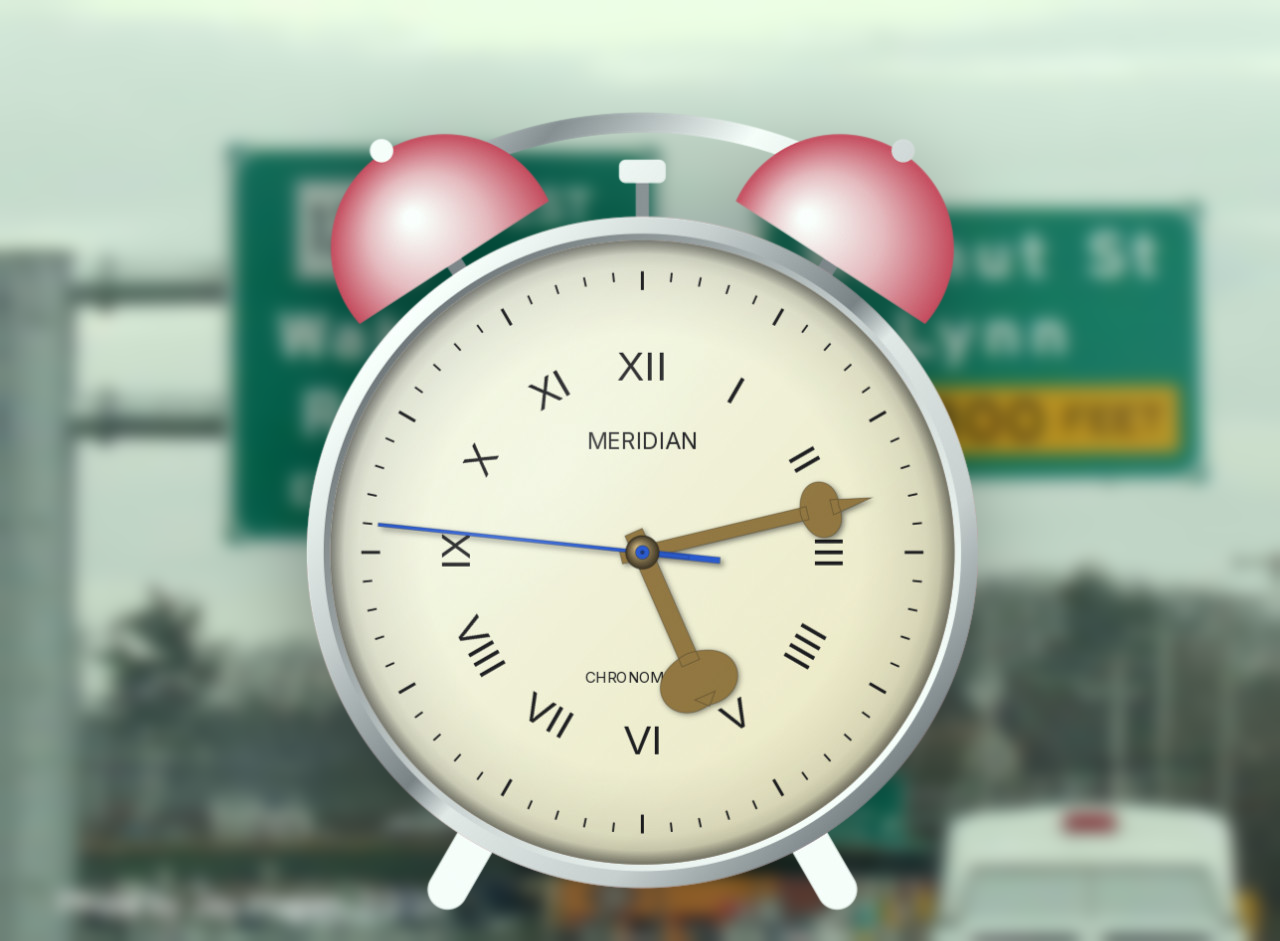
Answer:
**5:12:46**
